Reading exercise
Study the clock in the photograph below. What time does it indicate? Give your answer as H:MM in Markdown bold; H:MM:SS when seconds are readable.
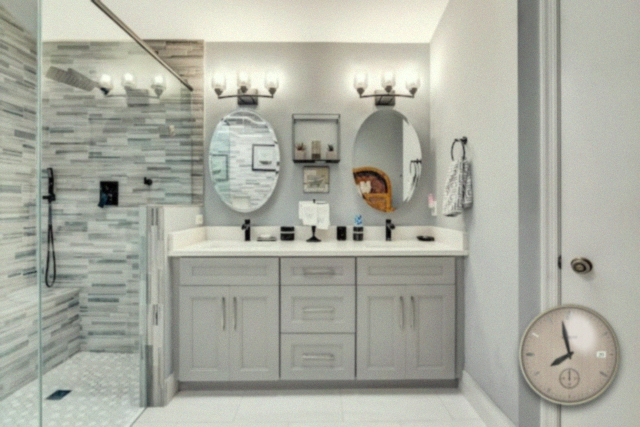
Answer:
**7:58**
